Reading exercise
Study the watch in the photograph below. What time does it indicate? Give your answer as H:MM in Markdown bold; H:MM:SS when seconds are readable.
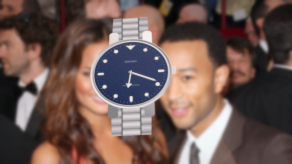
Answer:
**6:19**
